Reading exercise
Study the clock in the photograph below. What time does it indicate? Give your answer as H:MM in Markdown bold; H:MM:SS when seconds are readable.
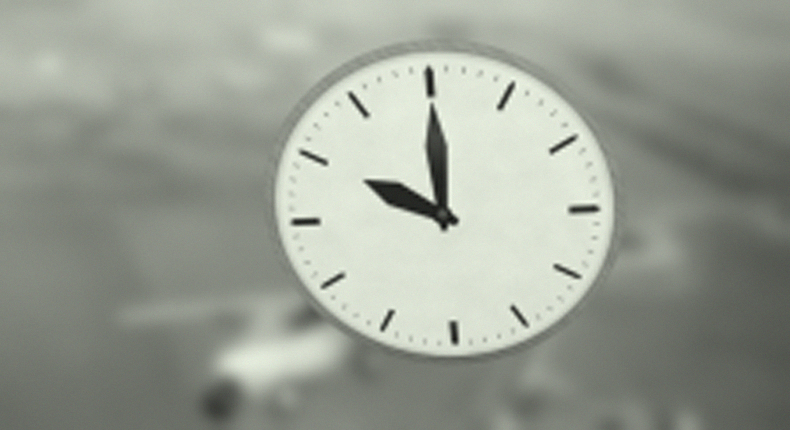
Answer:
**10:00**
